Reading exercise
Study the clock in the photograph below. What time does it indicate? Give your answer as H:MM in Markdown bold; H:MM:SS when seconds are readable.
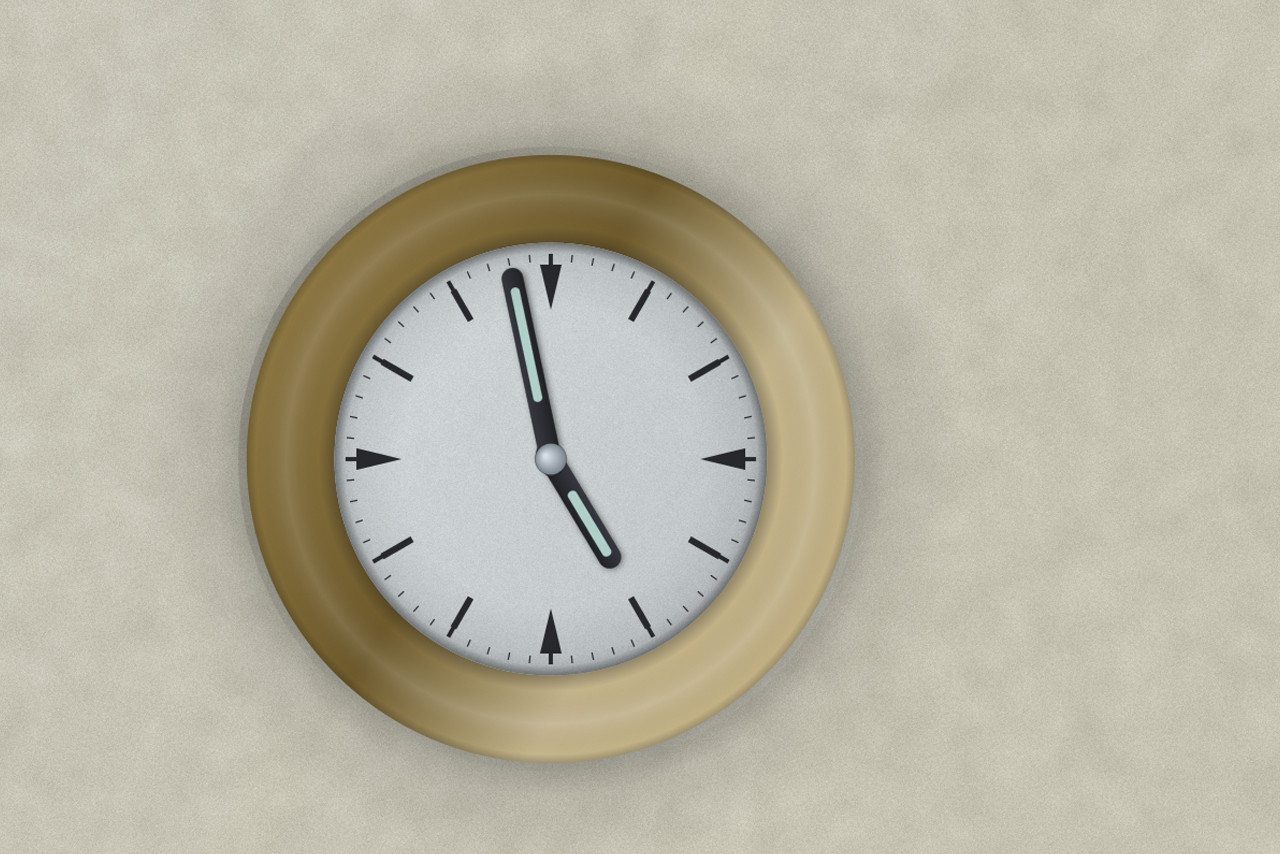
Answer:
**4:58**
